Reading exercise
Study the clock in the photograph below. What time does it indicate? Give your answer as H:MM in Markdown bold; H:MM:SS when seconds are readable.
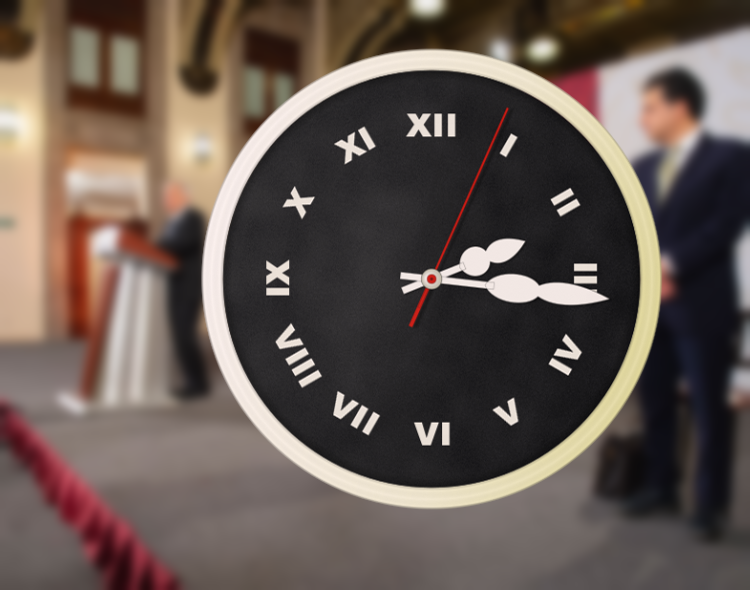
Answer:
**2:16:04**
